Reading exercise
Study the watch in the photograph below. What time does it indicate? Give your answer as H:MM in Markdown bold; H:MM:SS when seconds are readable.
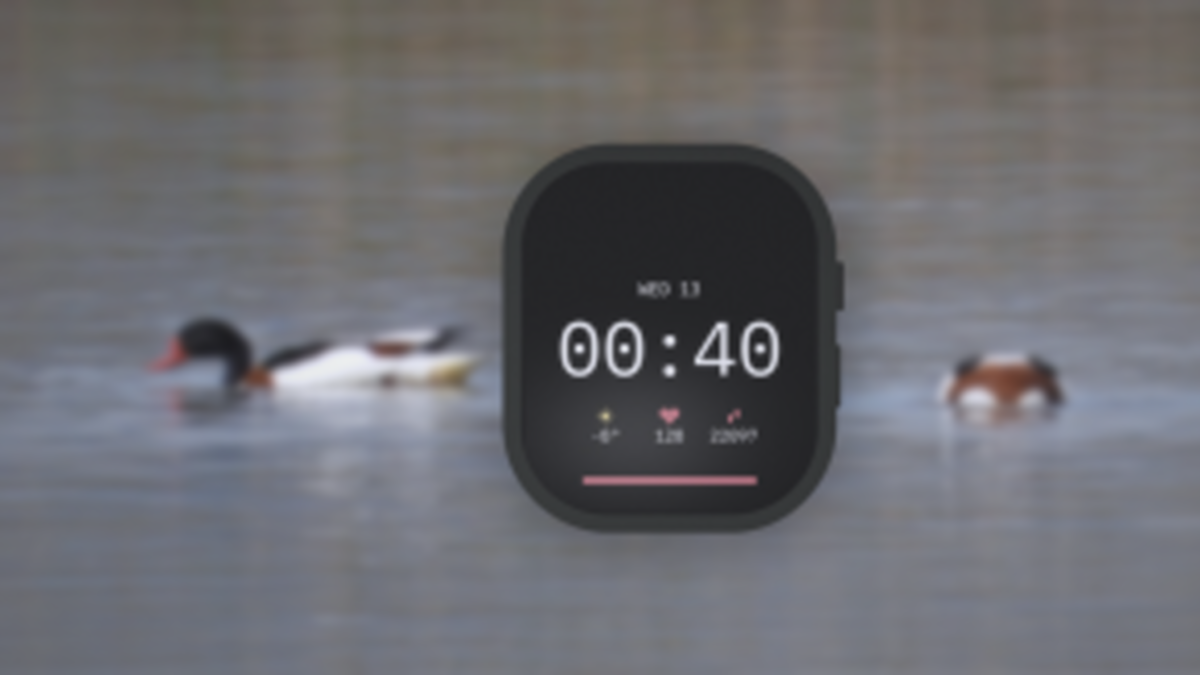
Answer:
**0:40**
